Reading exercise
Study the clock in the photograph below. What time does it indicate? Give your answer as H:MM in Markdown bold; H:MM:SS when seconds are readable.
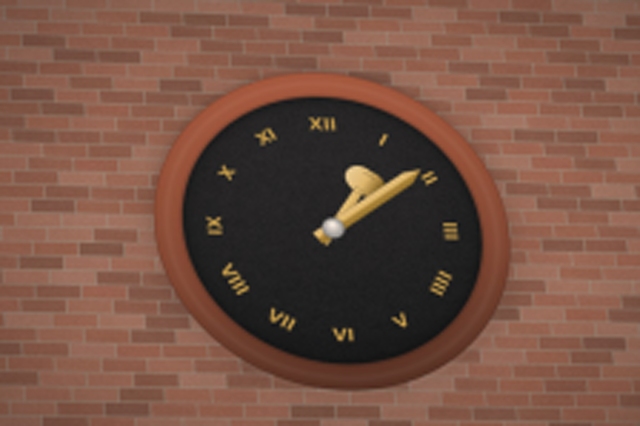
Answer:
**1:09**
